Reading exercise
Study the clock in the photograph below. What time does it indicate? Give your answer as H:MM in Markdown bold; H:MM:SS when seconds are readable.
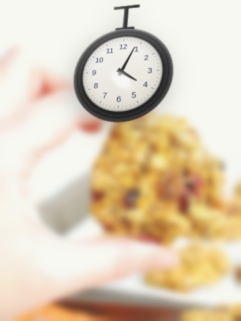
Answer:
**4:04**
